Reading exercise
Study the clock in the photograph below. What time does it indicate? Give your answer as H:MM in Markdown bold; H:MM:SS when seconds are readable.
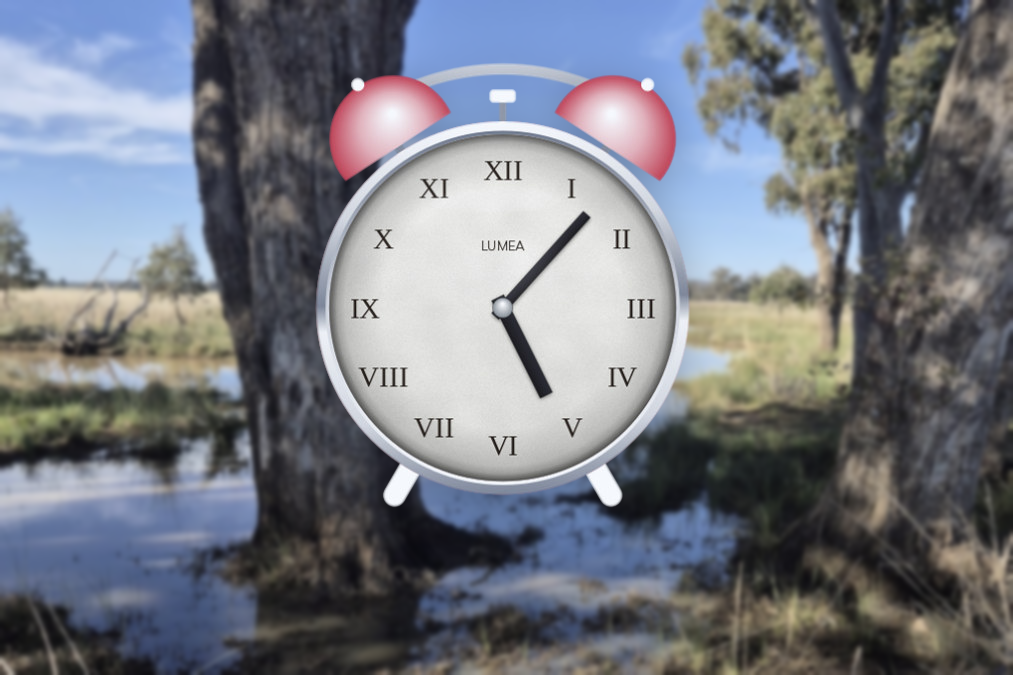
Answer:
**5:07**
